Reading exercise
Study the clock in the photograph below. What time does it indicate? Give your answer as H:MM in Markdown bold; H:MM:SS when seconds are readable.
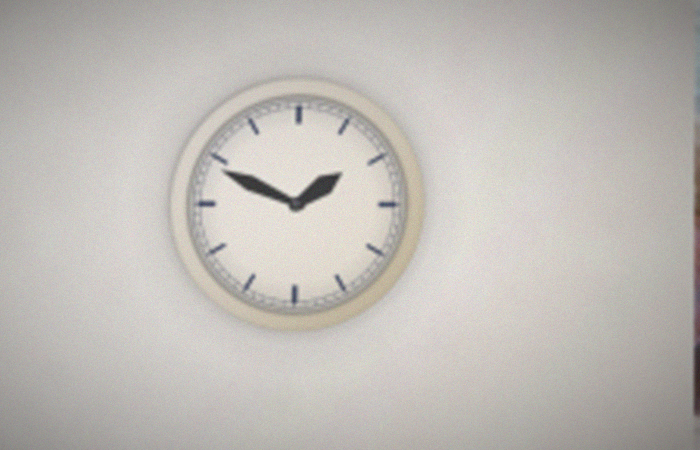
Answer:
**1:49**
